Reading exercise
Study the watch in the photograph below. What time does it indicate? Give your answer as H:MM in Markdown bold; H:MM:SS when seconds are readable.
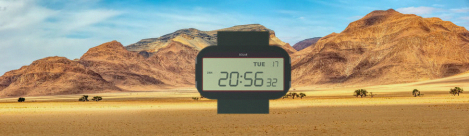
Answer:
**20:56:32**
